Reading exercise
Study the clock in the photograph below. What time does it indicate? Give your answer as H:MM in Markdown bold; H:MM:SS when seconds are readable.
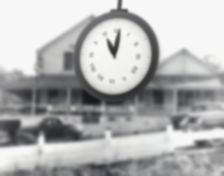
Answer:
**11:01**
